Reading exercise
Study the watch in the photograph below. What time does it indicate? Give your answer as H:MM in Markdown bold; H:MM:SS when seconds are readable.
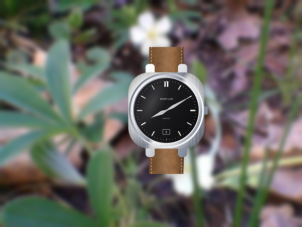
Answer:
**8:10**
